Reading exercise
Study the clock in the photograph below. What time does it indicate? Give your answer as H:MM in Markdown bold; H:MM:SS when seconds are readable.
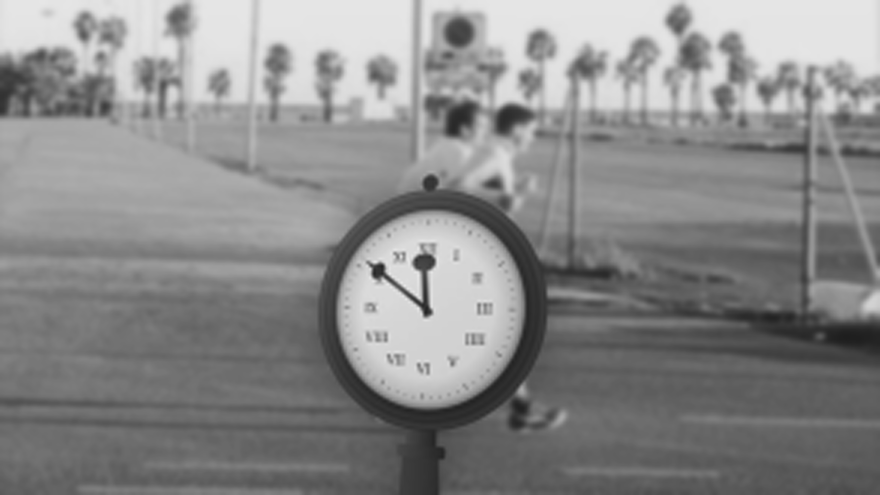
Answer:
**11:51**
